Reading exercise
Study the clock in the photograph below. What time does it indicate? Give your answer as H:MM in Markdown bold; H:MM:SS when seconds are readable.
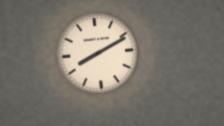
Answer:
**8:11**
